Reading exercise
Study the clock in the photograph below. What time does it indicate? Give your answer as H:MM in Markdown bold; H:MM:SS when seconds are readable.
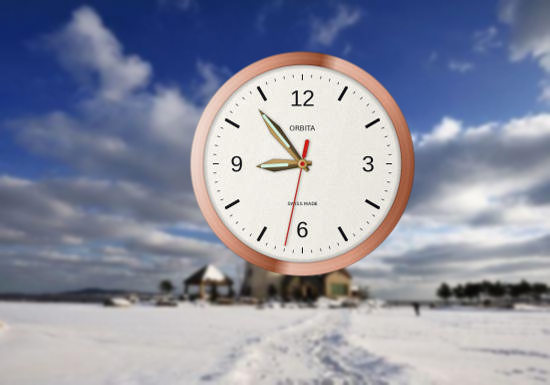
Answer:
**8:53:32**
